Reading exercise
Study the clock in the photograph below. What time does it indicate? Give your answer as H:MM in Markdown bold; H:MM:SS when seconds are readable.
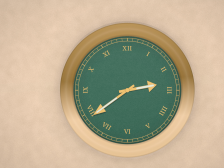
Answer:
**2:39**
